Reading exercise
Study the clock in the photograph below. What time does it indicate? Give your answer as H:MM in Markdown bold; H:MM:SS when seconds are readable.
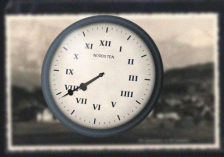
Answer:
**7:39**
